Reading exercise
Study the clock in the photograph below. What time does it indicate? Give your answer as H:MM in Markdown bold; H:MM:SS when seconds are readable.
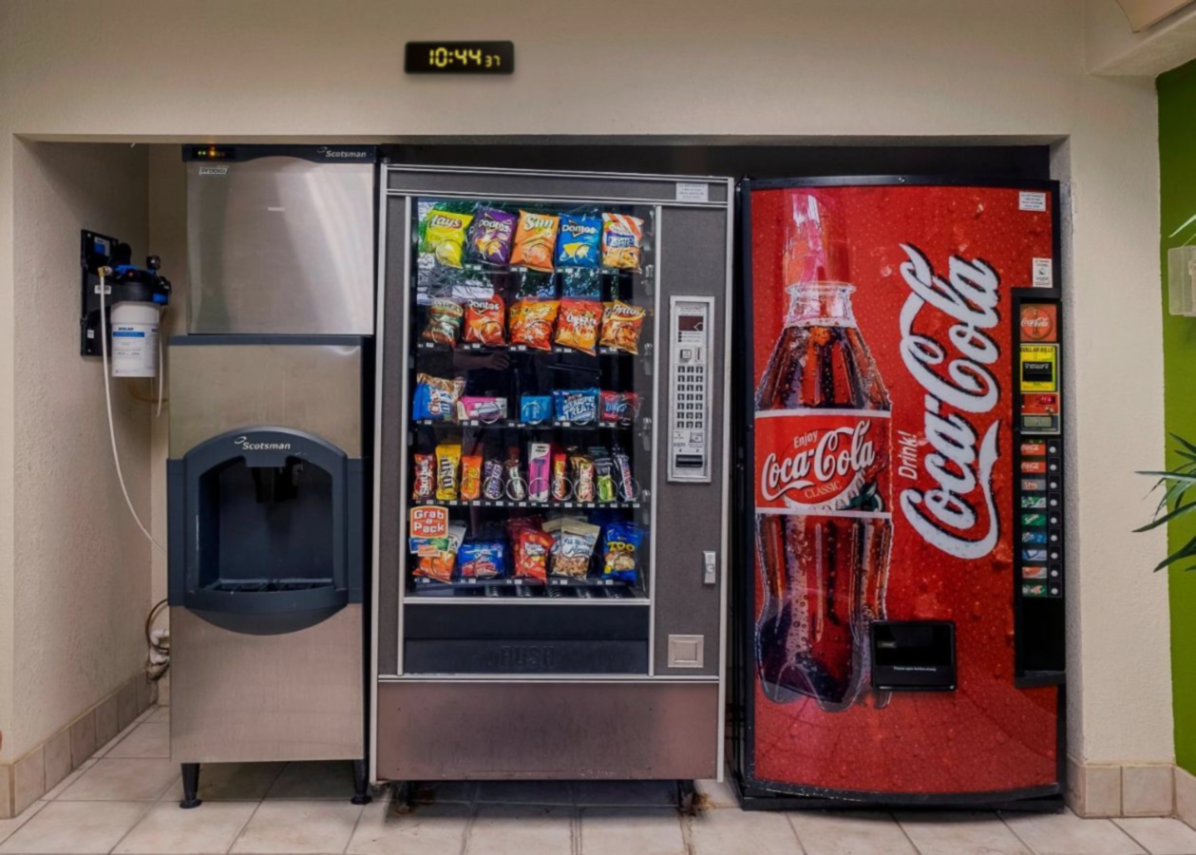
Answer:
**10:44**
